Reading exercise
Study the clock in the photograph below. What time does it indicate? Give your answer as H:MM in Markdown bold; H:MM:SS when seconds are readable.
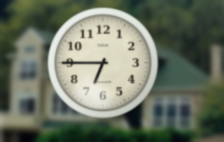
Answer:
**6:45**
